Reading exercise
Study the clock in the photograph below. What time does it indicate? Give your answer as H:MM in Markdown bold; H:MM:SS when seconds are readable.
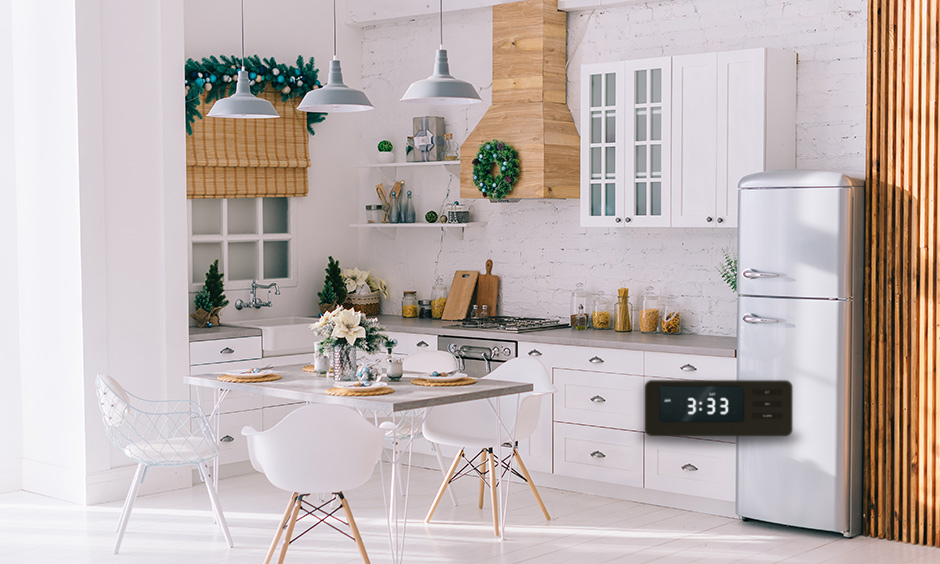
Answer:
**3:33**
